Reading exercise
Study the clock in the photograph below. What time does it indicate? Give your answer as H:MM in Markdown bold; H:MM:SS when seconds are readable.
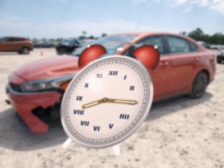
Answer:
**8:15**
